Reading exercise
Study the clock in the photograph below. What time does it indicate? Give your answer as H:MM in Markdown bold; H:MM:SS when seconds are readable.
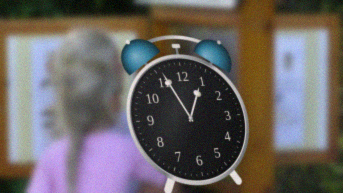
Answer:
**12:56**
